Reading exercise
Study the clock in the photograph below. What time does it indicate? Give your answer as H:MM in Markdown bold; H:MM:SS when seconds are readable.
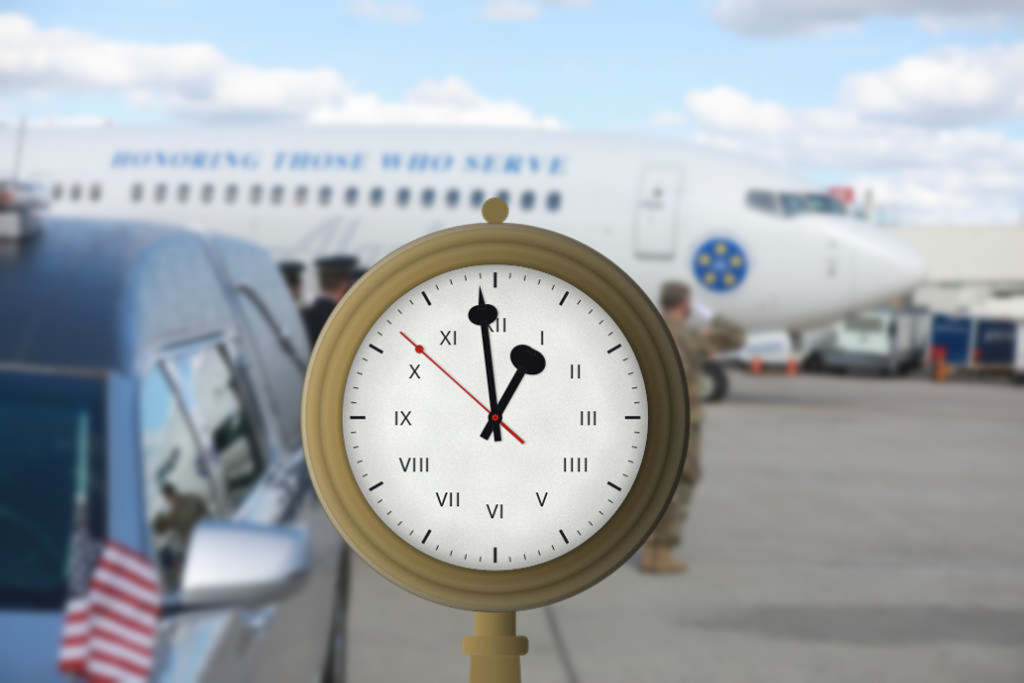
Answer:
**12:58:52**
